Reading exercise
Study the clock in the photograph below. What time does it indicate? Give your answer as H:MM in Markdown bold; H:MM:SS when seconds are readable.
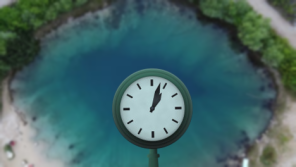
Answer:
**1:03**
